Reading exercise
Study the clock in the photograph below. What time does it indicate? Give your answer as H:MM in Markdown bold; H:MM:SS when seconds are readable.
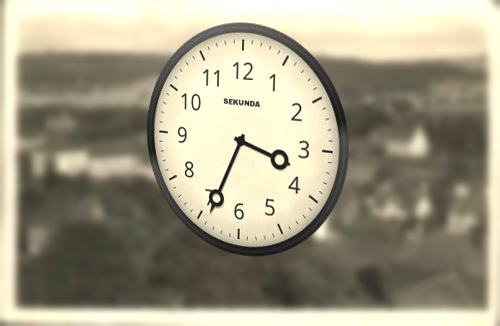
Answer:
**3:34**
